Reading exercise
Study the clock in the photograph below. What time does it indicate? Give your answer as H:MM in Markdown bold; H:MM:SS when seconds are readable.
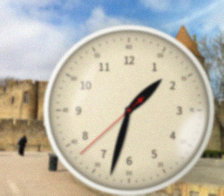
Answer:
**1:32:38**
